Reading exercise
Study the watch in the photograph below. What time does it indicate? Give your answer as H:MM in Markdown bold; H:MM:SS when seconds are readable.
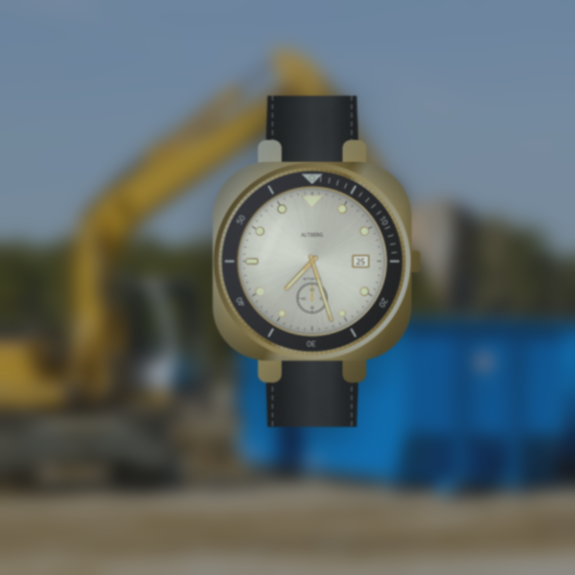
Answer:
**7:27**
